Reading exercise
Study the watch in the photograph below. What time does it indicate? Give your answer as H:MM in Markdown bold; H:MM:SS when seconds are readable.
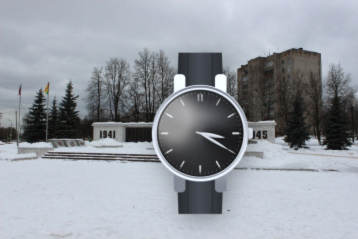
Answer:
**3:20**
